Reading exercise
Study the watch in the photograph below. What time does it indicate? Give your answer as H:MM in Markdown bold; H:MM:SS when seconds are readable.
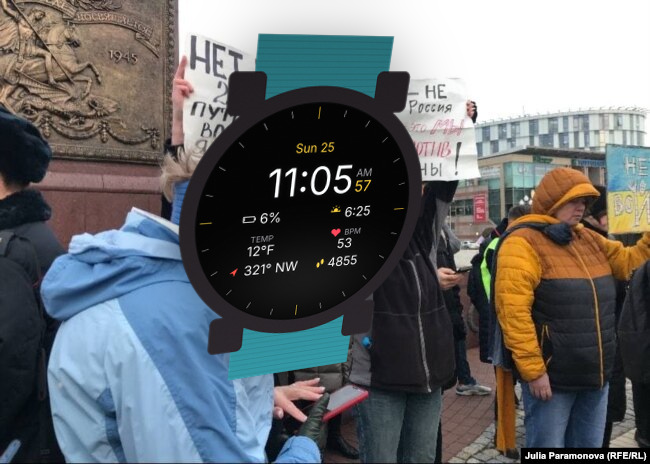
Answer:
**11:05:57**
